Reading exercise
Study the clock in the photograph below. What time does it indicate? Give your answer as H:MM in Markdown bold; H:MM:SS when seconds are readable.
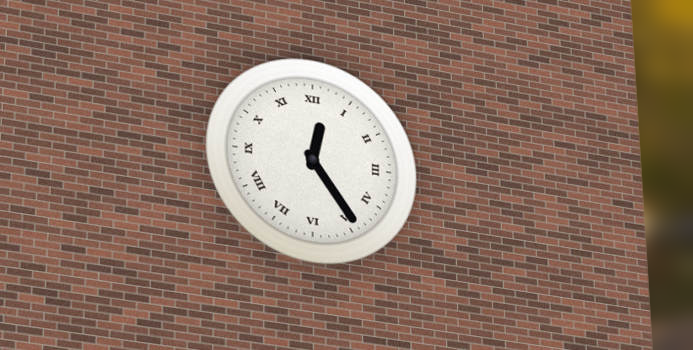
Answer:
**12:24**
